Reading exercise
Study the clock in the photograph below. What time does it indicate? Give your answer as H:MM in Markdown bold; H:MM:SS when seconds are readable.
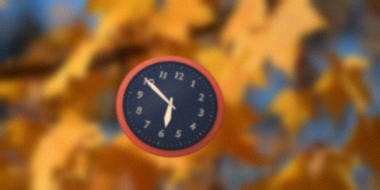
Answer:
**5:50**
